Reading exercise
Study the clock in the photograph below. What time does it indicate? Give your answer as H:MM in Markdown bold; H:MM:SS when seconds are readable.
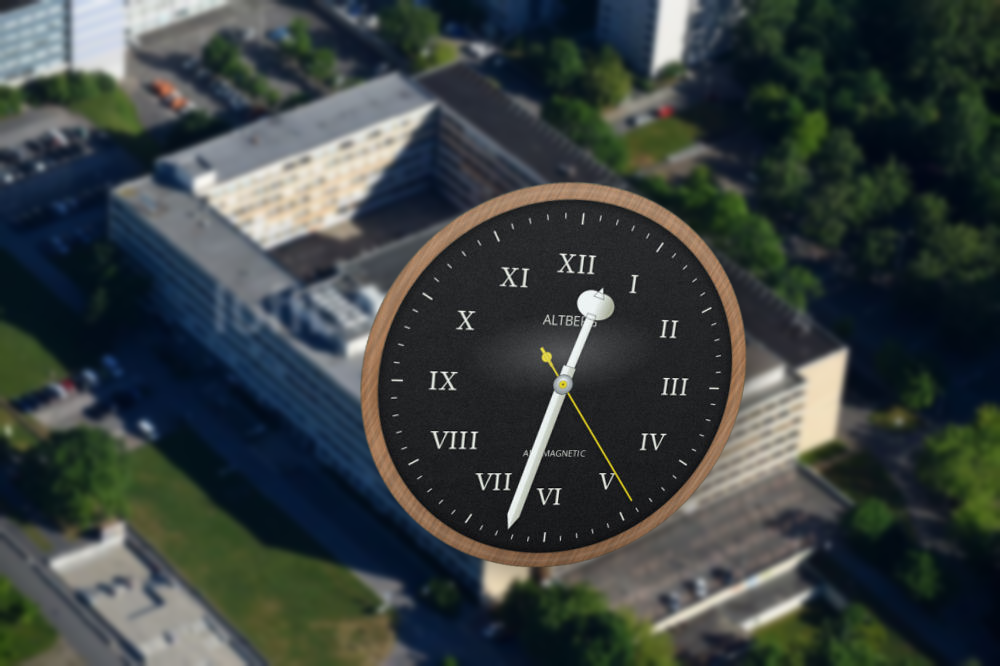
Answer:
**12:32:24**
